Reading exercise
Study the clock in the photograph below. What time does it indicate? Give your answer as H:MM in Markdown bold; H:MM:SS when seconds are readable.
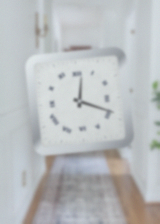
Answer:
**12:19**
